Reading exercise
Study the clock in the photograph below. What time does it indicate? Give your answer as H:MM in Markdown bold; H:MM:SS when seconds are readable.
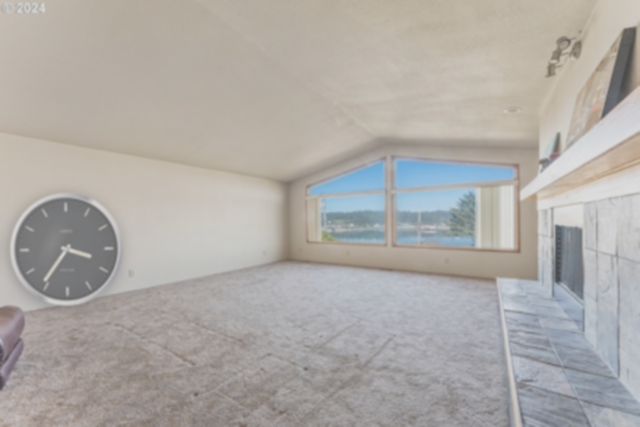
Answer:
**3:36**
